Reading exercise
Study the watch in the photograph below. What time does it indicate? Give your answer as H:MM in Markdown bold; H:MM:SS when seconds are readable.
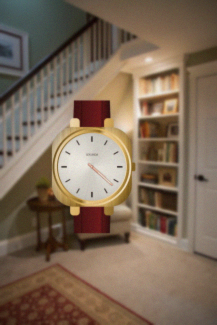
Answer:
**4:22**
